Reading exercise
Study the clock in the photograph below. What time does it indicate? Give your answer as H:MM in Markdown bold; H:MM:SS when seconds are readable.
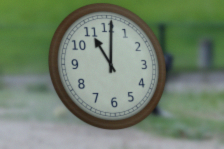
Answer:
**11:01**
